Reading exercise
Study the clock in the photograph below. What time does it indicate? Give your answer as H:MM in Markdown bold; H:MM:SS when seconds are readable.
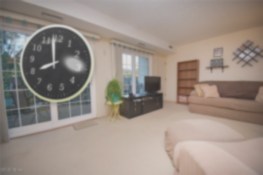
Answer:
**7:58**
